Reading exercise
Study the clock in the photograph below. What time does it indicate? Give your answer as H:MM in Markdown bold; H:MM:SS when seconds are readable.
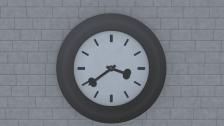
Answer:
**3:39**
